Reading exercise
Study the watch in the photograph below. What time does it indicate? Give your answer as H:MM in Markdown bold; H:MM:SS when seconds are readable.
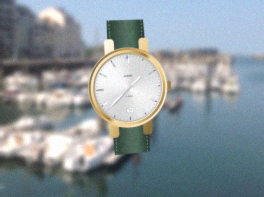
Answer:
**1:38**
